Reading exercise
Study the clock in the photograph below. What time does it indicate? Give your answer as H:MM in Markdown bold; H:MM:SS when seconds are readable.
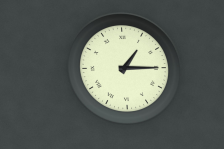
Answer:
**1:15**
